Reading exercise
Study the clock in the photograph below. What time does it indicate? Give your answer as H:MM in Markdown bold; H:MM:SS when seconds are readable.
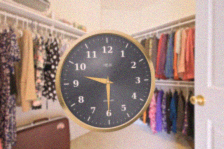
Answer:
**9:30**
